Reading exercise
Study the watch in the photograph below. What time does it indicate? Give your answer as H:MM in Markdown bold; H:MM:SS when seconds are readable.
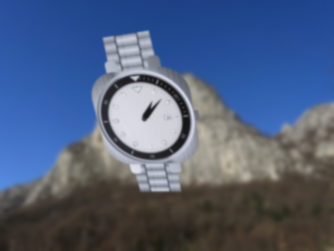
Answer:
**1:08**
